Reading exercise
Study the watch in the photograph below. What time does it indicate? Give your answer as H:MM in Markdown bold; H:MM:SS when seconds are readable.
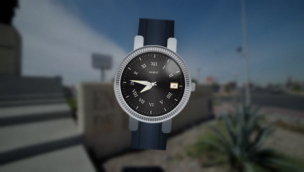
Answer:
**7:46**
